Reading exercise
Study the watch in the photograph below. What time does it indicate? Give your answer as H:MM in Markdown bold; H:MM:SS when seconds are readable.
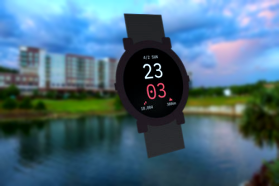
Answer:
**23:03**
